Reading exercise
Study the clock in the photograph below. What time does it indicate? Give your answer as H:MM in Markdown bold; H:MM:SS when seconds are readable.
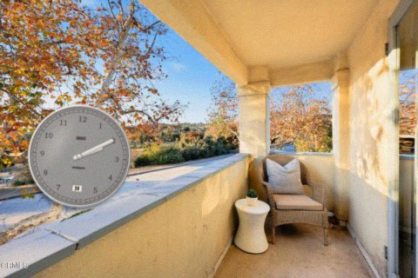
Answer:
**2:10**
